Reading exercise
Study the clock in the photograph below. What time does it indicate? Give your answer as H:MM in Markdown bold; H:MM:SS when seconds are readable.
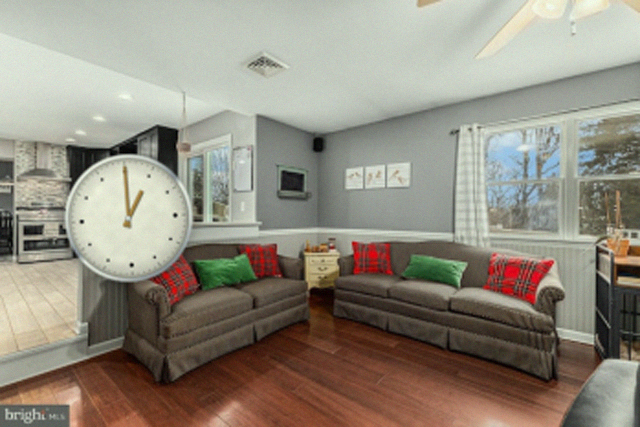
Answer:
**1:00**
